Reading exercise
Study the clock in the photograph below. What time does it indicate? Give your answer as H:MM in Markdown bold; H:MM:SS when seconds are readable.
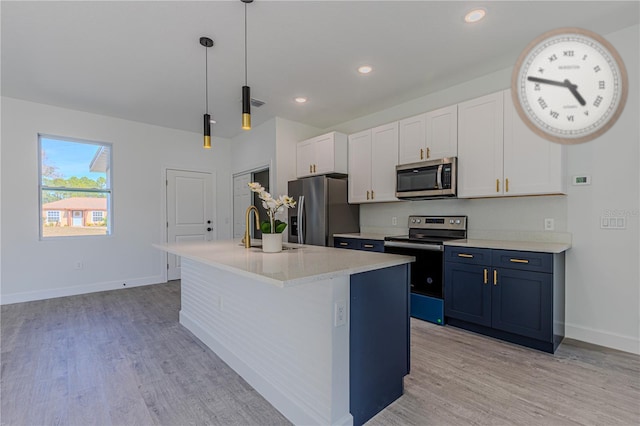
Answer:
**4:47**
